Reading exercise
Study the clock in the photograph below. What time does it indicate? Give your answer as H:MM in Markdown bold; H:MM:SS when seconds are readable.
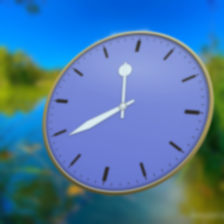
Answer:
**11:39**
